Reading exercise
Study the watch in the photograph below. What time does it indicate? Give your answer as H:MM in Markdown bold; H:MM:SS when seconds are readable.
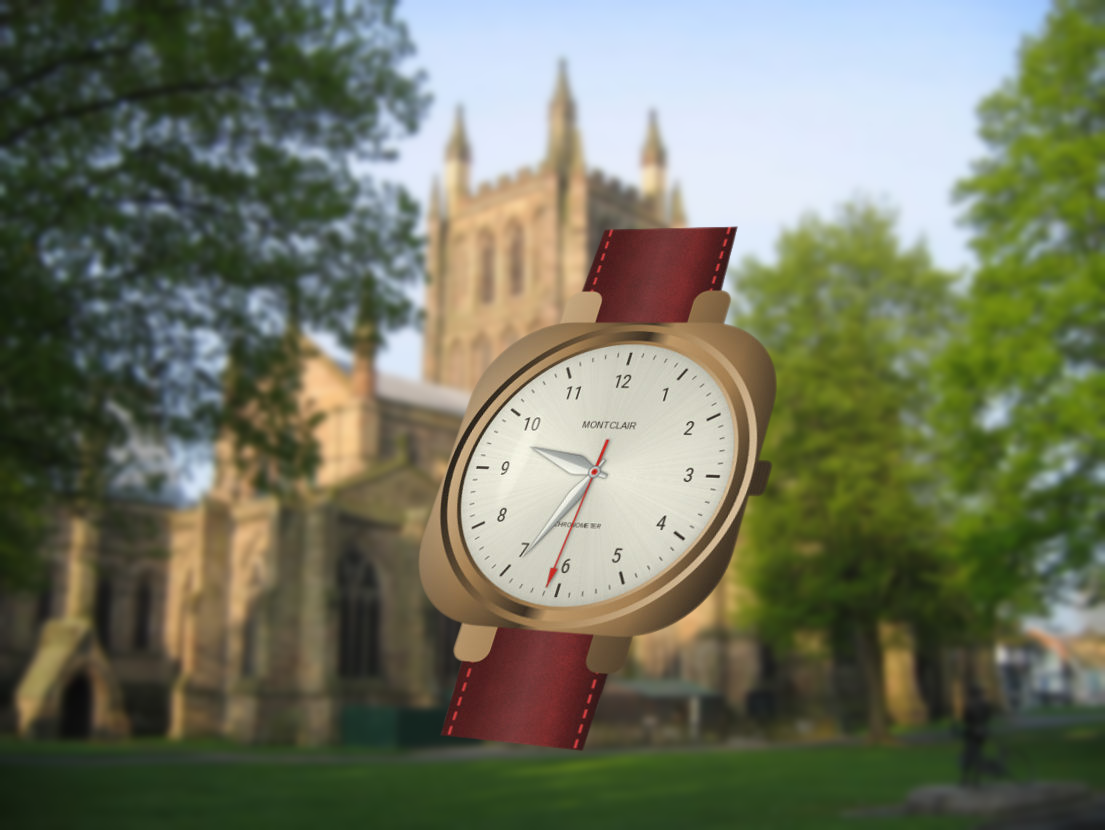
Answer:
**9:34:31**
